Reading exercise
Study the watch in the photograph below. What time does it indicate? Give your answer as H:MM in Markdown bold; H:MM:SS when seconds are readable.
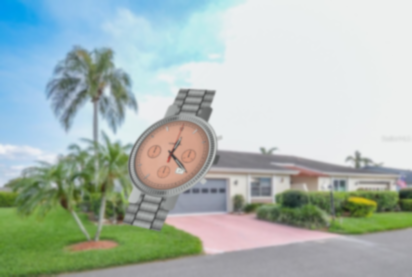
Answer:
**12:21**
